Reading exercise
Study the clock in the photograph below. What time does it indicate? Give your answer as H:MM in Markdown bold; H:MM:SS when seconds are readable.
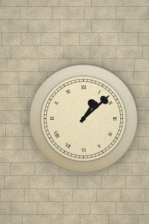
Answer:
**1:08**
